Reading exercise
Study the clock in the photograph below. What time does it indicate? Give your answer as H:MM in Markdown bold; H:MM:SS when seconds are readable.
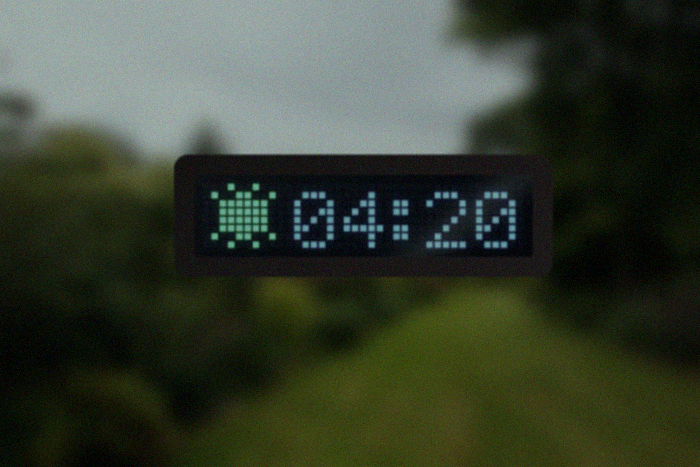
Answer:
**4:20**
